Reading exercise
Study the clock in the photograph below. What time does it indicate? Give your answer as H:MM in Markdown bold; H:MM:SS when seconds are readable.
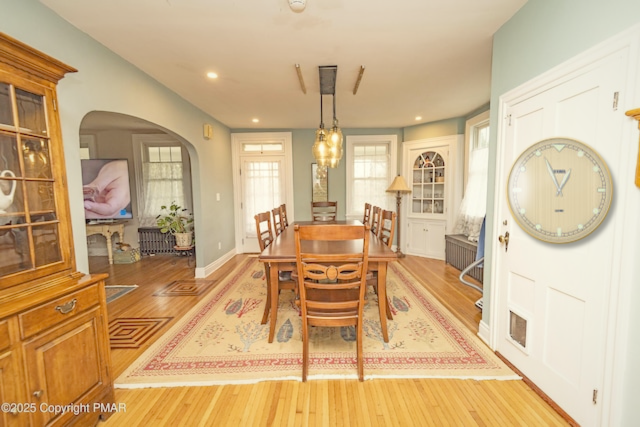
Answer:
**12:56**
